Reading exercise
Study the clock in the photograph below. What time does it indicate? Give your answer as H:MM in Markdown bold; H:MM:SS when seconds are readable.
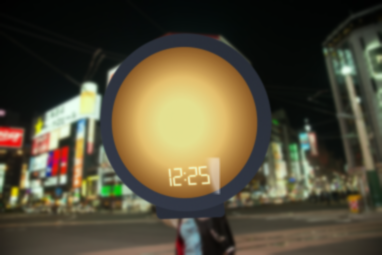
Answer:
**12:25**
